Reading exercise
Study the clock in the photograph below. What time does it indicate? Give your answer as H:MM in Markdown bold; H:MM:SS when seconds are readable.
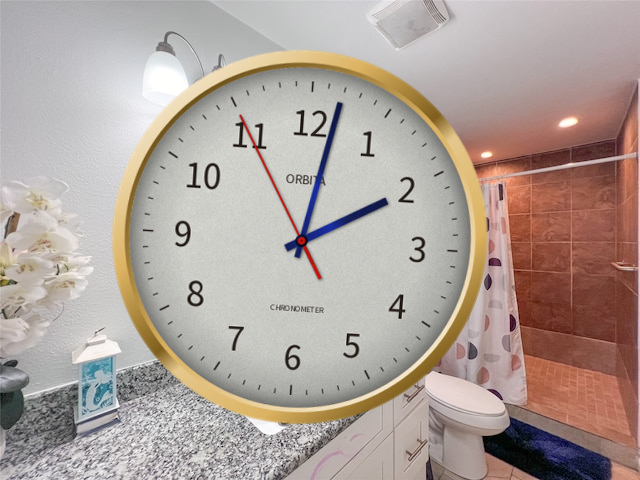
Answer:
**2:01:55**
